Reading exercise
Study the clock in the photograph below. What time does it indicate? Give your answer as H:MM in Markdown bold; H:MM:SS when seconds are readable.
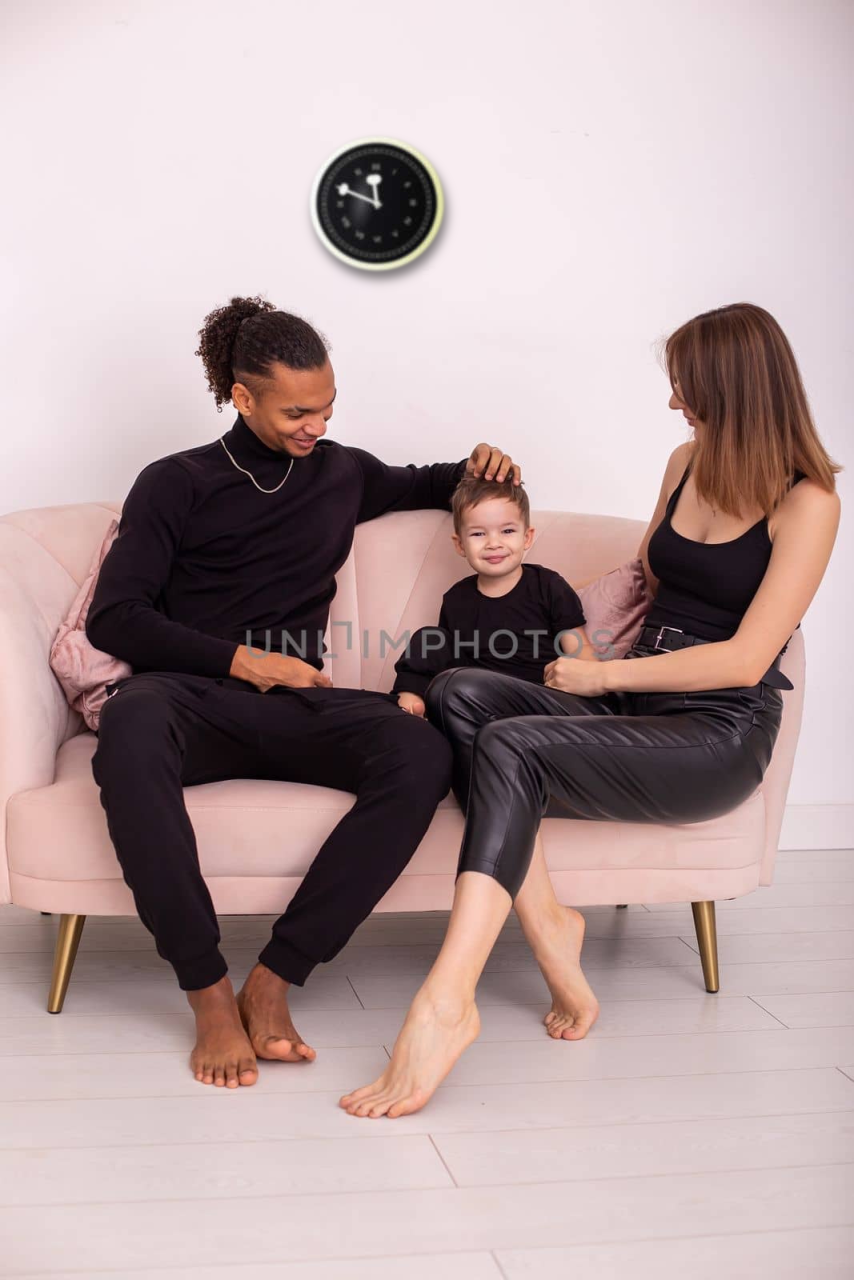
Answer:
**11:49**
